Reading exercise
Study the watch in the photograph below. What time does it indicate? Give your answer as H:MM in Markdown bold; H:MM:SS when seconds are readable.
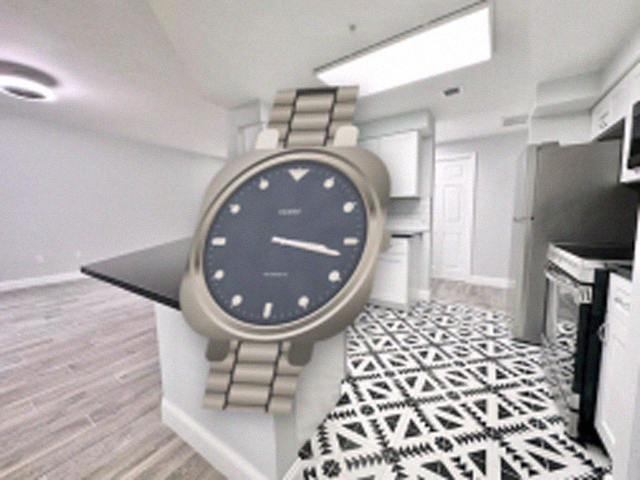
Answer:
**3:17**
